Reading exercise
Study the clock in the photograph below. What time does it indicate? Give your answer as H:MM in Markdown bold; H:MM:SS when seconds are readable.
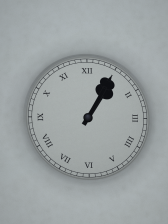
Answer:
**1:05**
